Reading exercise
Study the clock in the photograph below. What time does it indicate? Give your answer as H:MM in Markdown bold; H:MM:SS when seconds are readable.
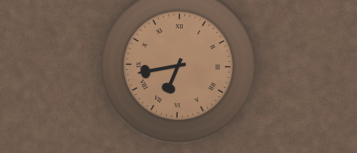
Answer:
**6:43**
